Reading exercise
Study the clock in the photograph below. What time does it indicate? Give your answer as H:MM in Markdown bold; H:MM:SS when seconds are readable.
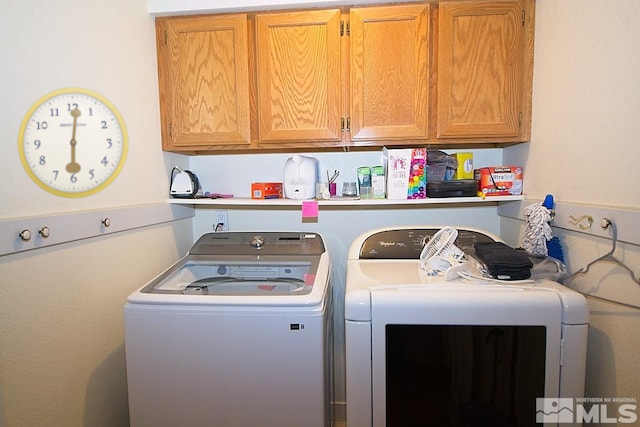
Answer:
**6:01**
